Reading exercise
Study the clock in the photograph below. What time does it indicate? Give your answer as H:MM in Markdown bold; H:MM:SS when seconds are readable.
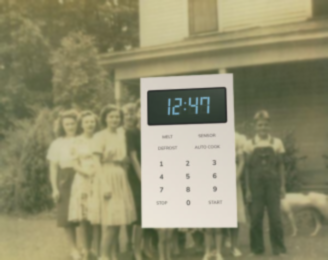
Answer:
**12:47**
